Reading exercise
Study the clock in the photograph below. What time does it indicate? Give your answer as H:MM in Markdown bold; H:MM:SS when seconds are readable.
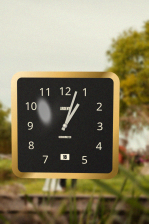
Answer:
**1:03**
